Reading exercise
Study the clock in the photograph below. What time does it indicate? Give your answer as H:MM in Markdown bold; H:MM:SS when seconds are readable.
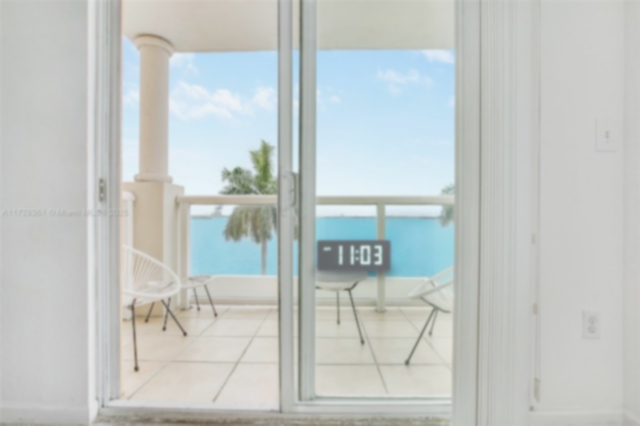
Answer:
**11:03**
